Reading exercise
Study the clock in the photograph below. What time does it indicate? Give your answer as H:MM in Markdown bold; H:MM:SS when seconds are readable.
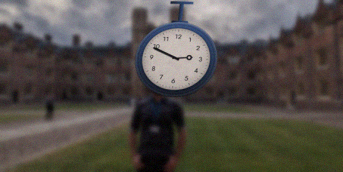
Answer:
**2:49**
